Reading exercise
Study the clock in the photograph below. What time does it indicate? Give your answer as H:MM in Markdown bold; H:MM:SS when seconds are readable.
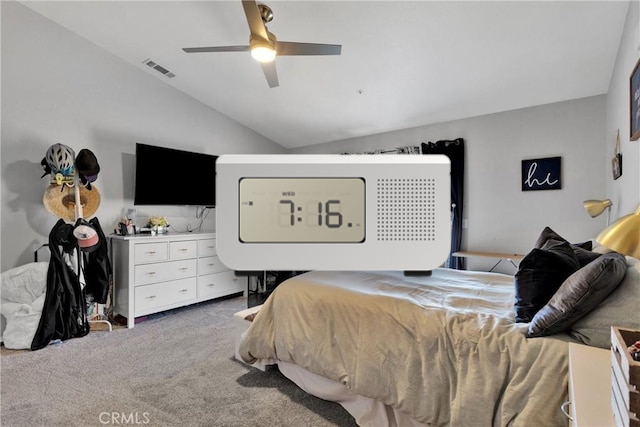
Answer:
**7:16**
